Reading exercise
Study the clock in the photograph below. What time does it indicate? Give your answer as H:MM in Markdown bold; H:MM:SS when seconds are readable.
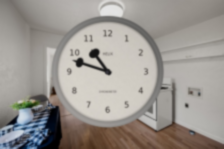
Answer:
**10:48**
